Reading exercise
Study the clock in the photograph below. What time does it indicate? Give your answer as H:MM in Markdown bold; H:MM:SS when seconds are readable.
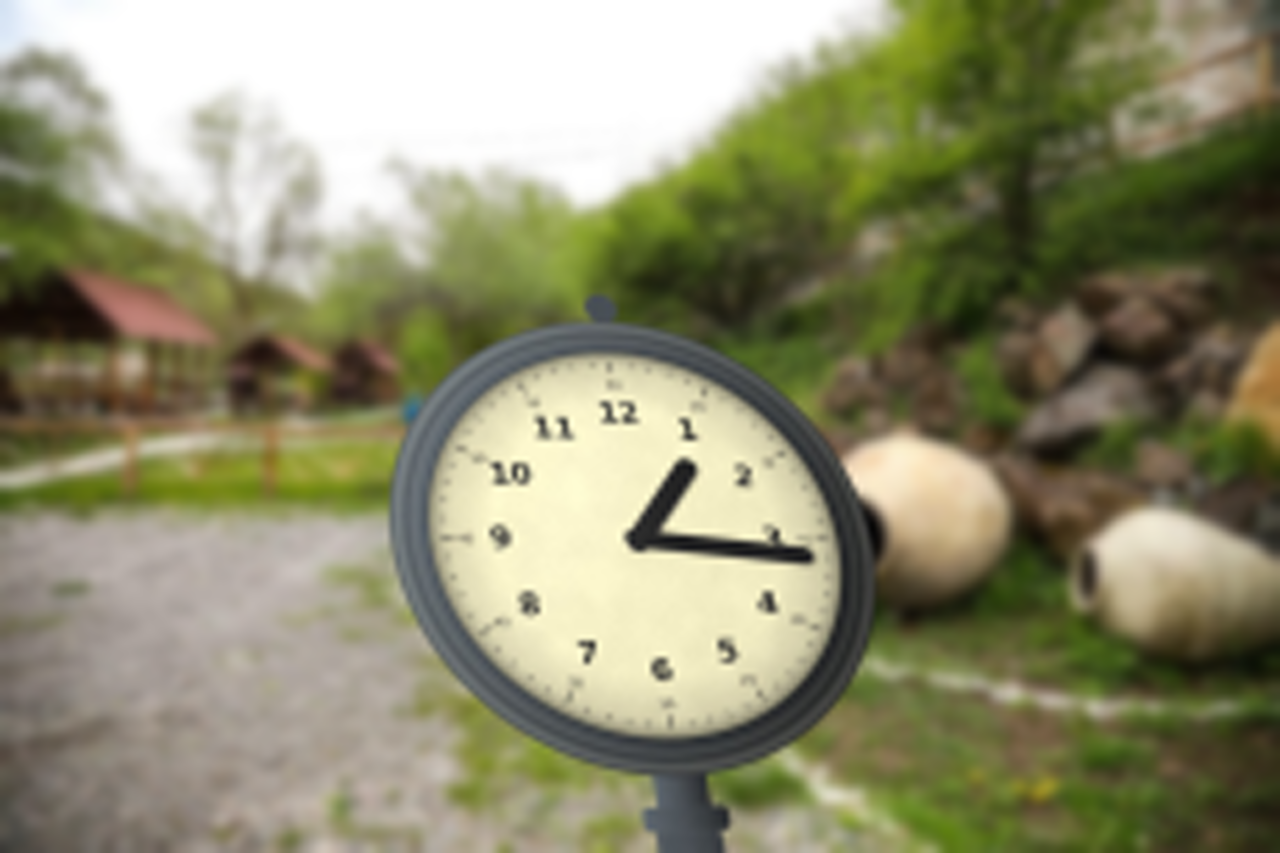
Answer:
**1:16**
